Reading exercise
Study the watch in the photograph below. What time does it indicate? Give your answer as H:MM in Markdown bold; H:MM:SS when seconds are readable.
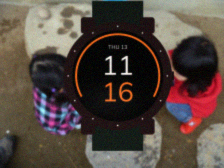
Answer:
**11:16**
